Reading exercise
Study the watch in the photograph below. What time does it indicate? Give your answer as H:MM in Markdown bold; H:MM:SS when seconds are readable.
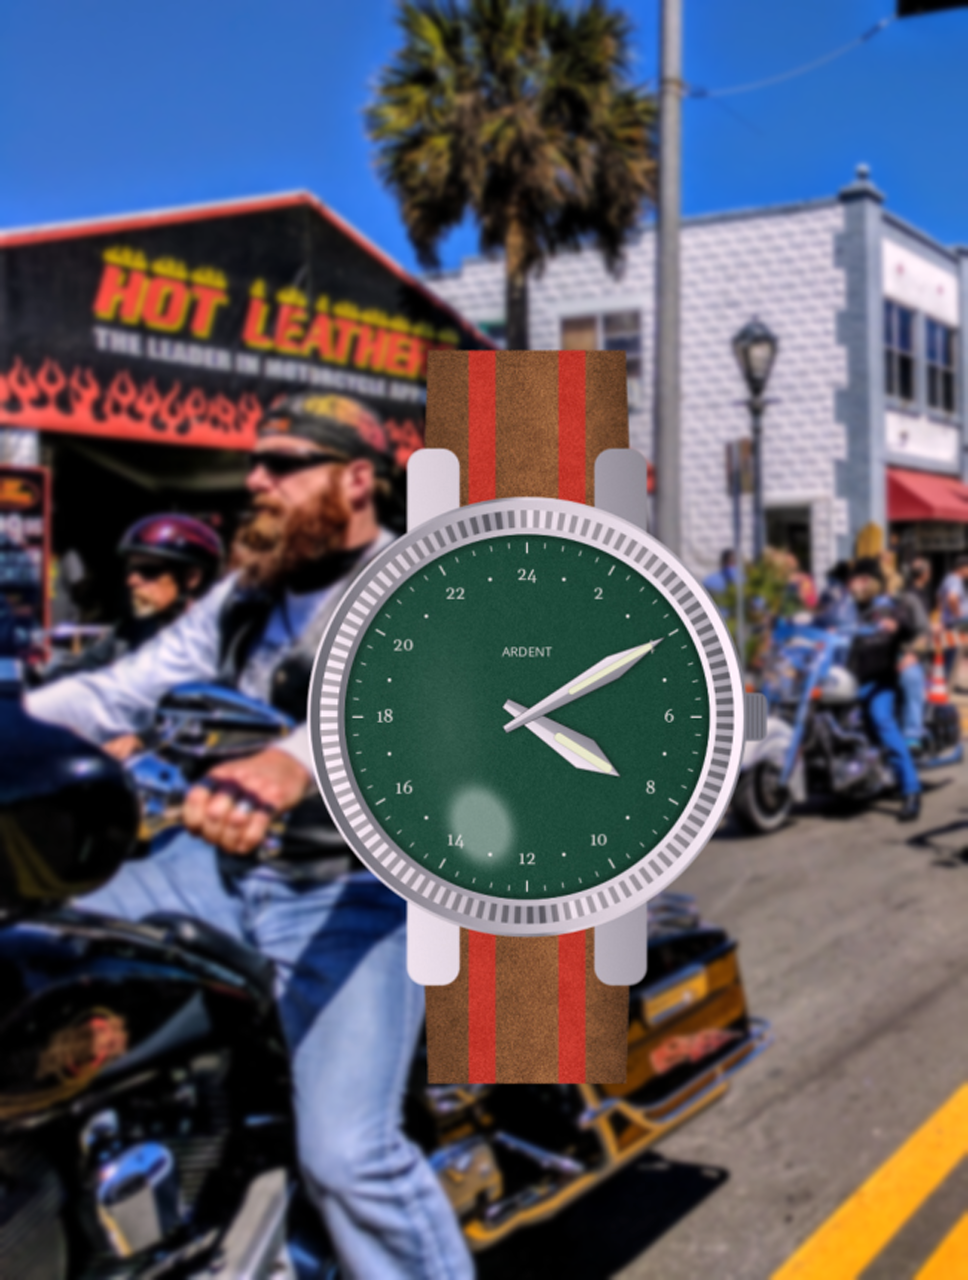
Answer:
**8:10**
